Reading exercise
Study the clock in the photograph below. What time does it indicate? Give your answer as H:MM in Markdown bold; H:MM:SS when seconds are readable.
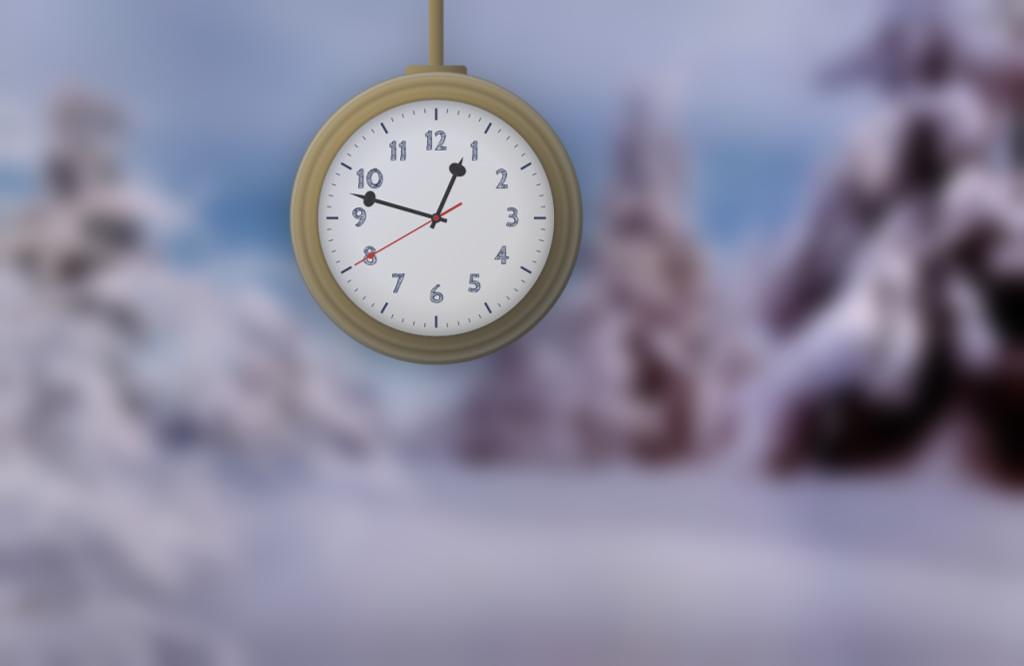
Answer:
**12:47:40**
